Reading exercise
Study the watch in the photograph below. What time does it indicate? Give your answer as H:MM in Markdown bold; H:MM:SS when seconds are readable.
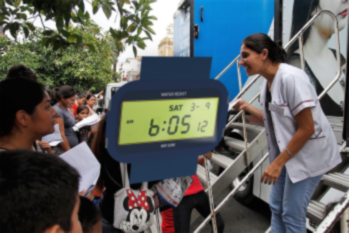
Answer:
**6:05:12**
